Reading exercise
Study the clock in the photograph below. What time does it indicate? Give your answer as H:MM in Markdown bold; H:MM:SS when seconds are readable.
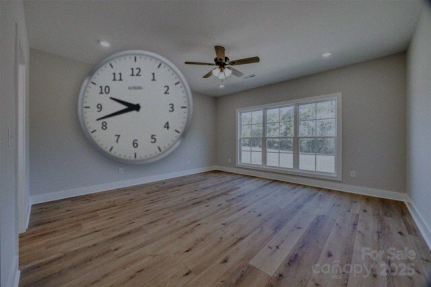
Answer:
**9:42**
